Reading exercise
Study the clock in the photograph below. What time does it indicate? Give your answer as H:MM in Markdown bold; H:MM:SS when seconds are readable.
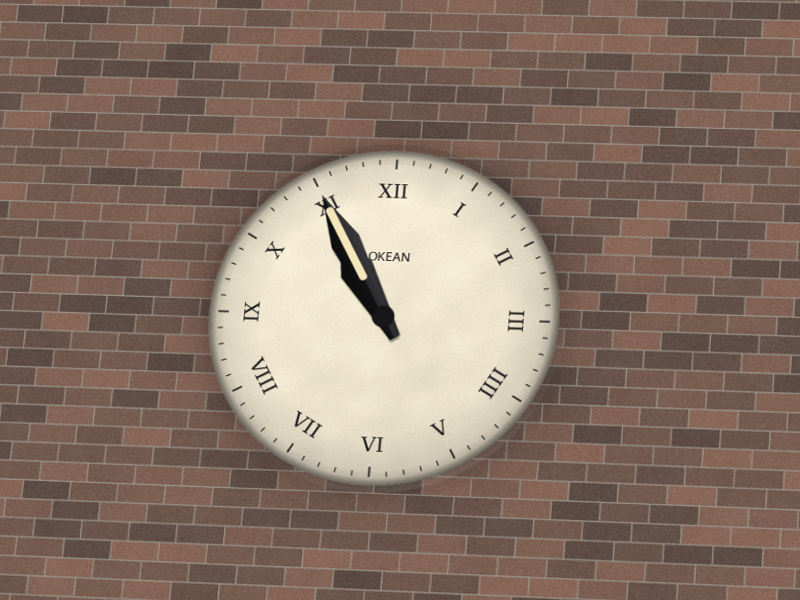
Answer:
**10:55**
